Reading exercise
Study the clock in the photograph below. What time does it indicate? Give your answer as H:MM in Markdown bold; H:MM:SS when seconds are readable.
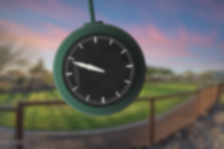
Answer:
**9:49**
